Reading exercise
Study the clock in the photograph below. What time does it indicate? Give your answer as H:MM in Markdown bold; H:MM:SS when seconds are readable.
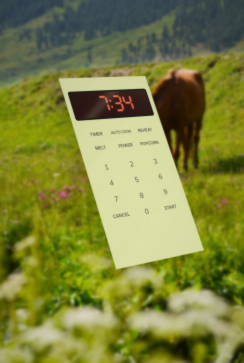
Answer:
**7:34**
